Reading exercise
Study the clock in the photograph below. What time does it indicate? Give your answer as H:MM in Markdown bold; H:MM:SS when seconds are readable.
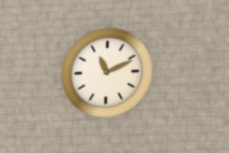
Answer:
**11:11**
